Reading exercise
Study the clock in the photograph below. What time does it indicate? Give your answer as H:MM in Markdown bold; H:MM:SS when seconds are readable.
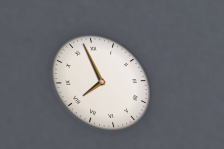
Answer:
**7:58**
